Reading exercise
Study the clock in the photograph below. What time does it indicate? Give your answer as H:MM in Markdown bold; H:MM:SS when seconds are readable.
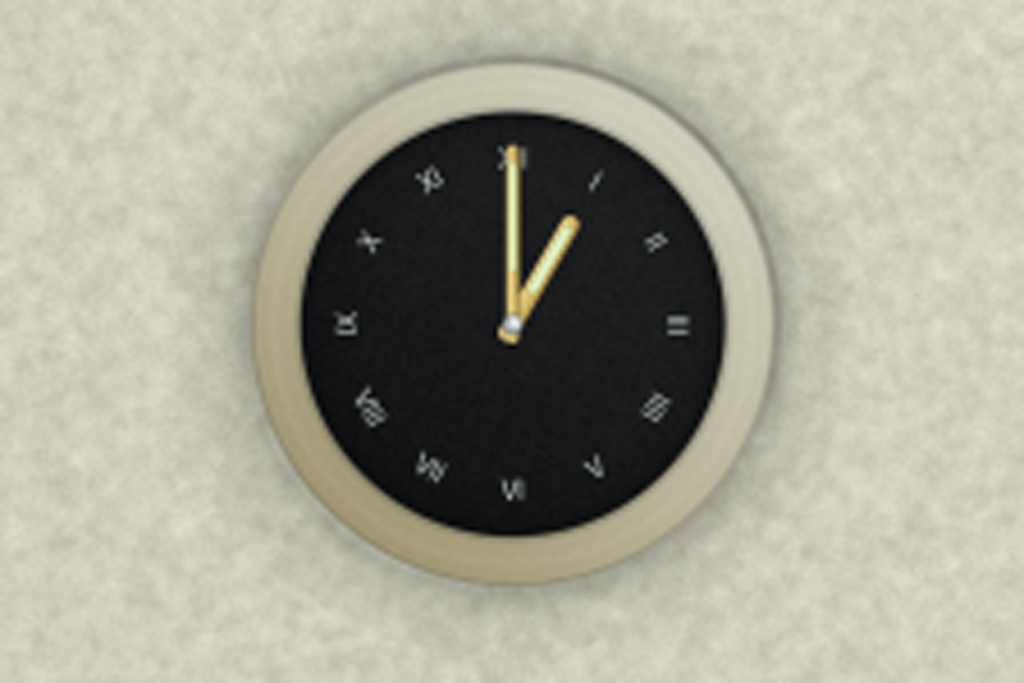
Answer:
**1:00**
